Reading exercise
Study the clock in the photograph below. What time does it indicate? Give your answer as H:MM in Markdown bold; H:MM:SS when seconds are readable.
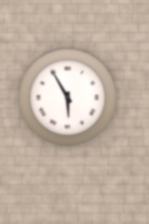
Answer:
**5:55**
